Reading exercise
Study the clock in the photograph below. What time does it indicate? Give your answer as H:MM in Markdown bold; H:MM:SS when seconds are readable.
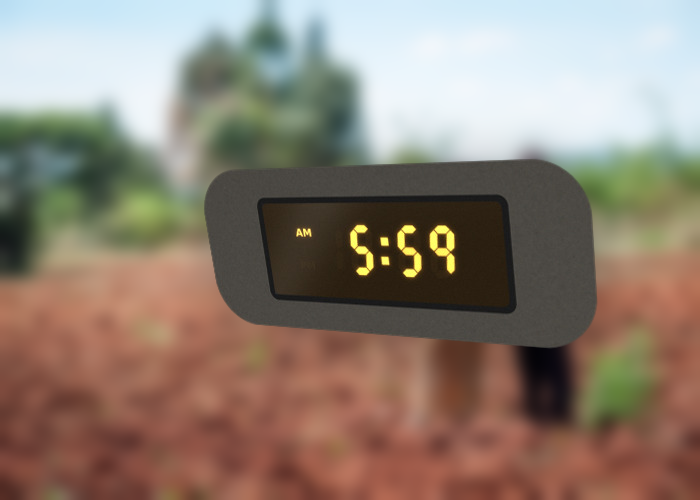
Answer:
**5:59**
